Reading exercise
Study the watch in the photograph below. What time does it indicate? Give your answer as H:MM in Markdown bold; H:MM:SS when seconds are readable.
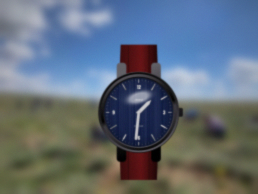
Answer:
**1:31**
